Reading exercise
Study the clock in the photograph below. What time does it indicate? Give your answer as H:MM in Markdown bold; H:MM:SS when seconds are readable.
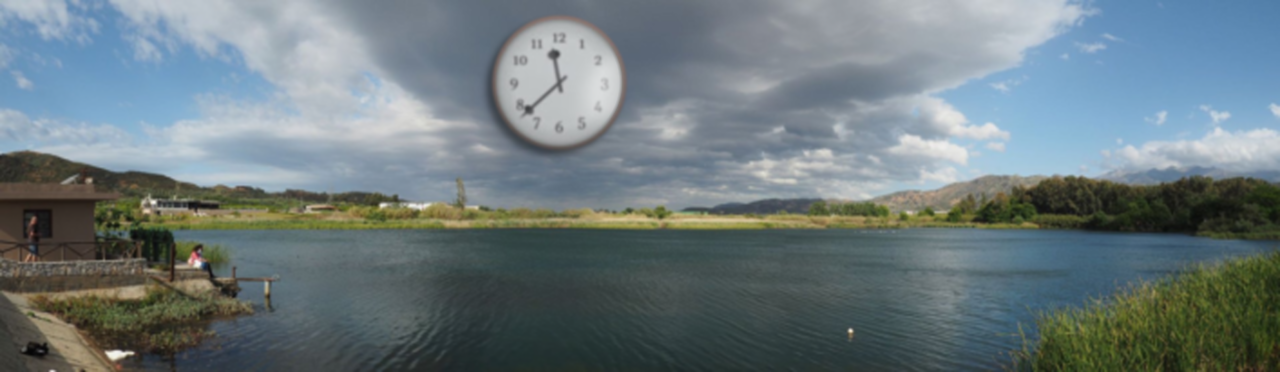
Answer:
**11:38**
